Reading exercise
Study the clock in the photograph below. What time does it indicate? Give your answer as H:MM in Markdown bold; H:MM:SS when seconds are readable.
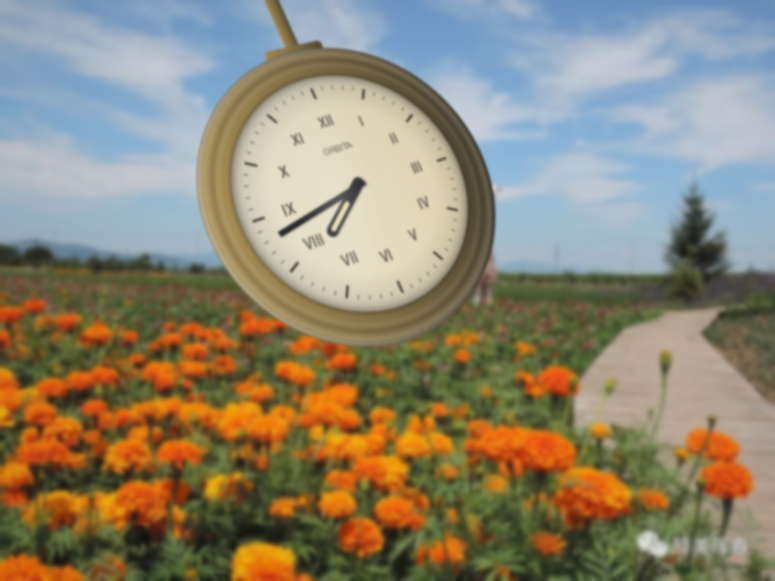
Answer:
**7:43**
